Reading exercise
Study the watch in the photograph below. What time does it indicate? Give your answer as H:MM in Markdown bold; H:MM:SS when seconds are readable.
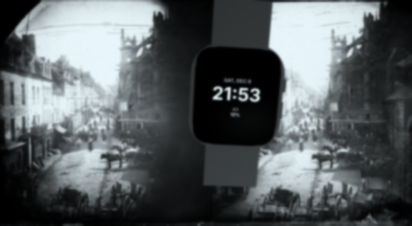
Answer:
**21:53**
